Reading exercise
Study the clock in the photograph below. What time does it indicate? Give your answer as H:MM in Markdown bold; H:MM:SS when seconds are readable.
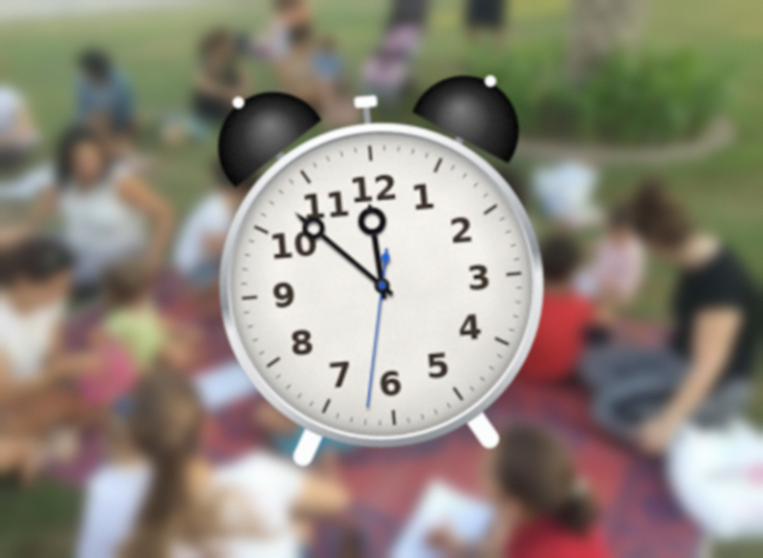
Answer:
**11:52:32**
